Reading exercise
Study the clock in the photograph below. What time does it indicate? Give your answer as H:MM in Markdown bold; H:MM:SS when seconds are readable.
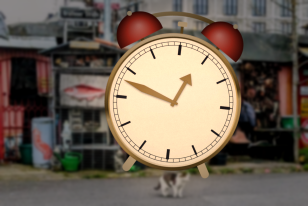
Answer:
**12:48**
